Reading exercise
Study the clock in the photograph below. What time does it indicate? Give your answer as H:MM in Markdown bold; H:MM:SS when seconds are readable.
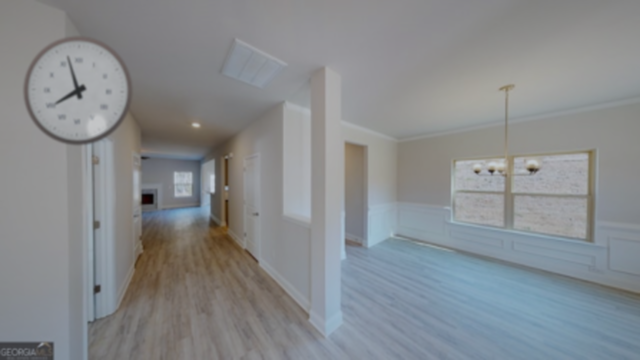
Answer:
**7:57**
